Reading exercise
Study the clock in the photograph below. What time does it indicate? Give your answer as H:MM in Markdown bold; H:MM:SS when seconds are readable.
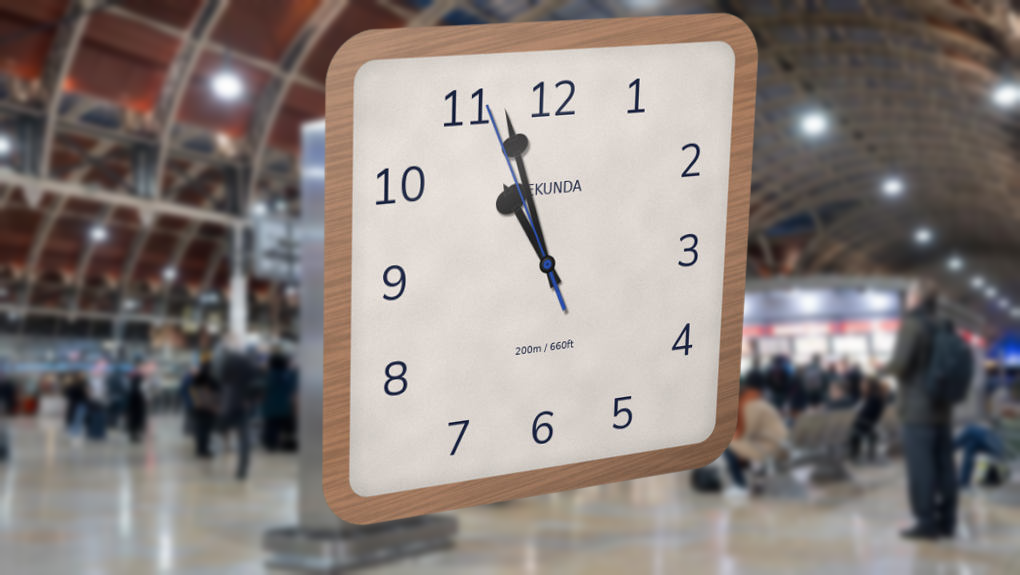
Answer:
**10:56:56**
